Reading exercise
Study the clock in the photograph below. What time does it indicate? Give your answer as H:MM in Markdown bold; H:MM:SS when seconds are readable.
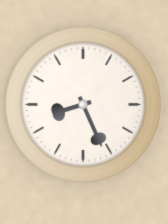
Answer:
**8:26**
